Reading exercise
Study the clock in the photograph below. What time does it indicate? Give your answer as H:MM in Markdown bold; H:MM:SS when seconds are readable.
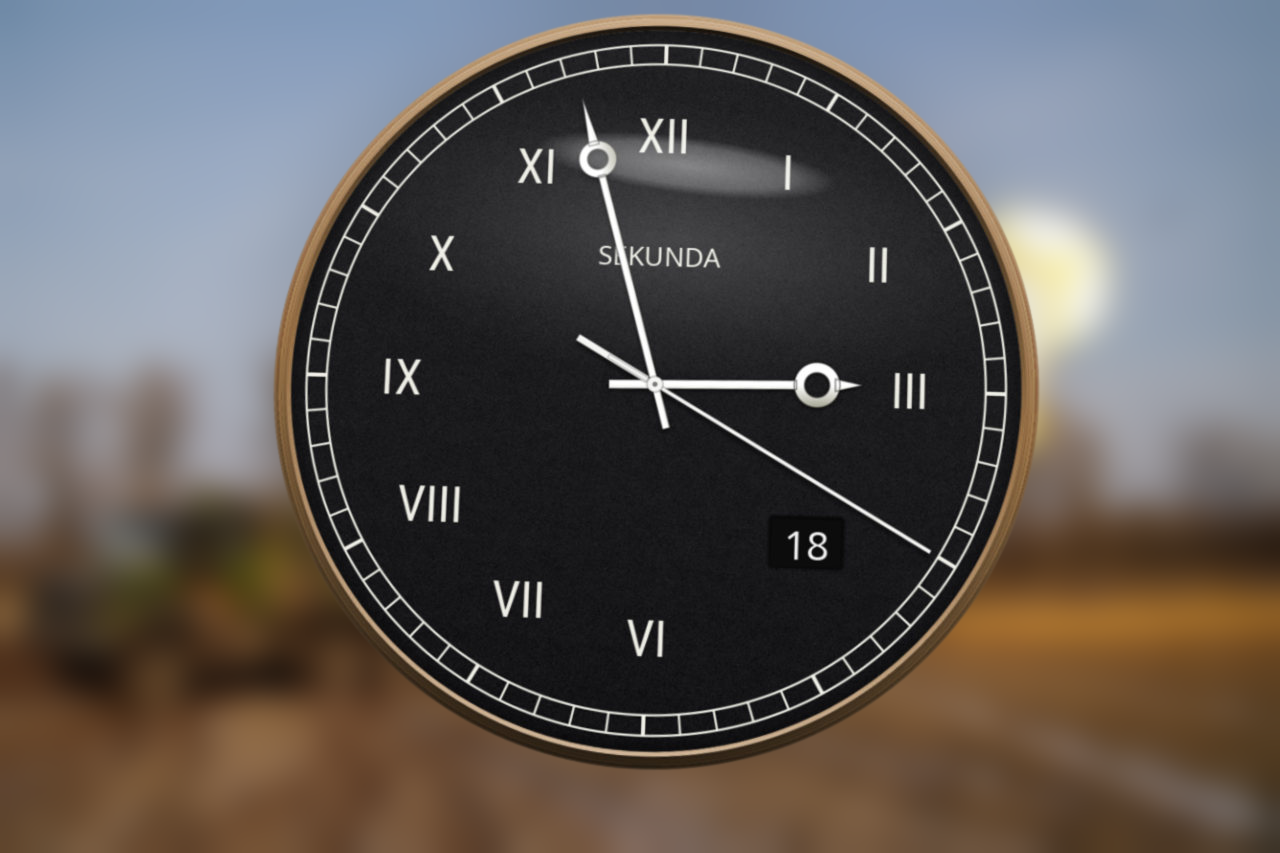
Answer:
**2:57:20**
